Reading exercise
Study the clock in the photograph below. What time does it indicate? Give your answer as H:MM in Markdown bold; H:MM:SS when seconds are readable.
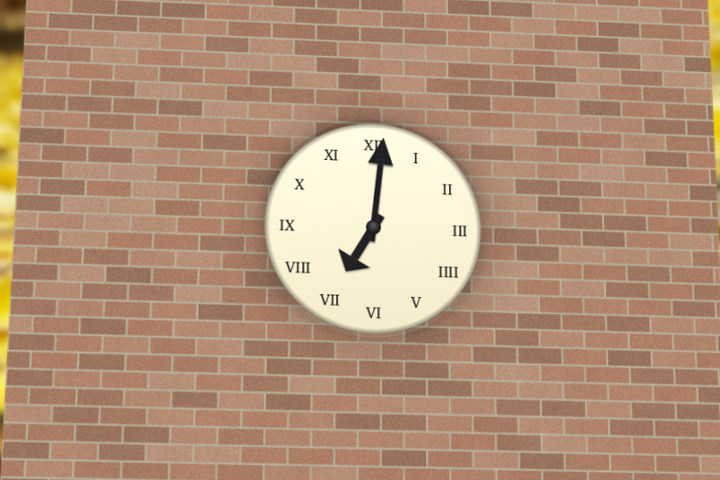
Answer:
**7:01**
